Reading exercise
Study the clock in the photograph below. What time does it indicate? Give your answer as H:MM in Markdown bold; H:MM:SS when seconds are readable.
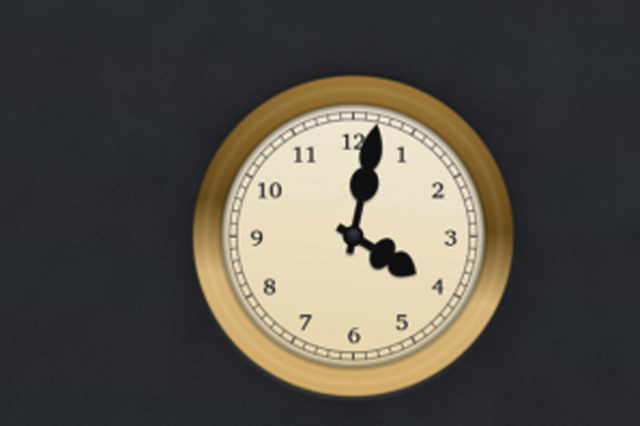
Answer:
**4:02**
